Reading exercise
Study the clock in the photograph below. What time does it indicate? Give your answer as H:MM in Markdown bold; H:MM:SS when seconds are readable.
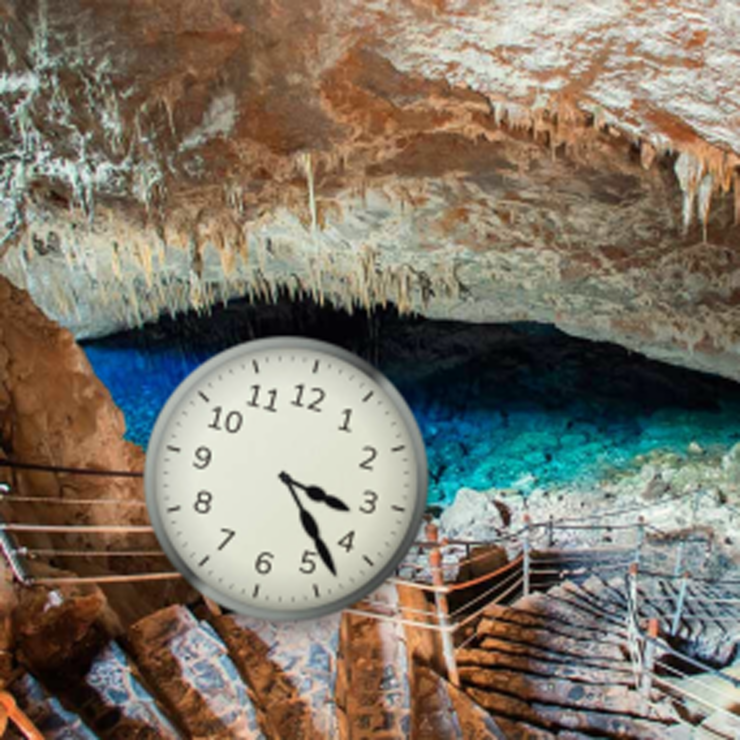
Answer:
**3:23**
